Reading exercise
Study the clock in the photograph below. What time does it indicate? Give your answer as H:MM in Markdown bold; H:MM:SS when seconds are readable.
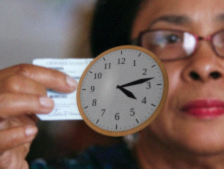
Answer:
**4:13**
